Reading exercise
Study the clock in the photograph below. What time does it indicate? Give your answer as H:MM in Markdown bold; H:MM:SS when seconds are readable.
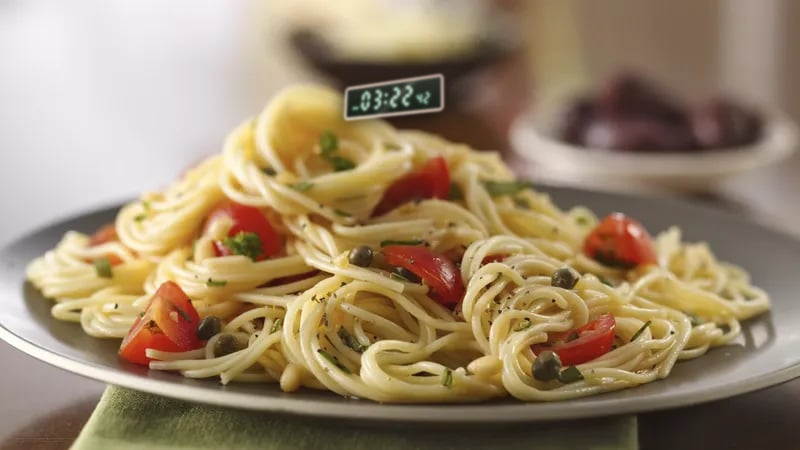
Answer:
**3:22**
